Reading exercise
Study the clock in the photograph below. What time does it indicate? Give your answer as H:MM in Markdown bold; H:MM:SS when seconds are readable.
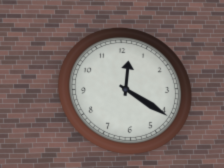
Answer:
**12:21**
